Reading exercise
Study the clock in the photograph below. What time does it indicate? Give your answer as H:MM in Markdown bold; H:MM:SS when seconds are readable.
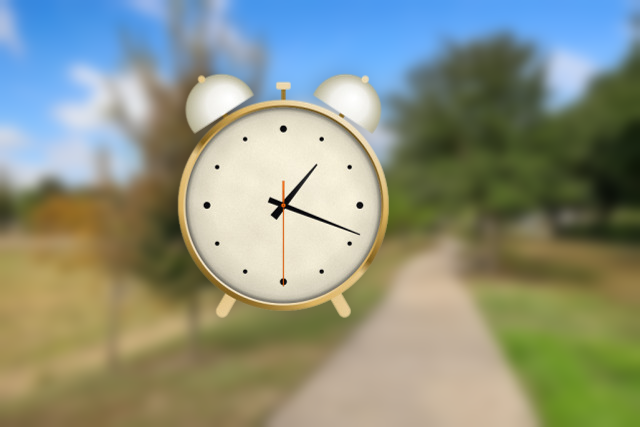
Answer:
**1:18:30**
